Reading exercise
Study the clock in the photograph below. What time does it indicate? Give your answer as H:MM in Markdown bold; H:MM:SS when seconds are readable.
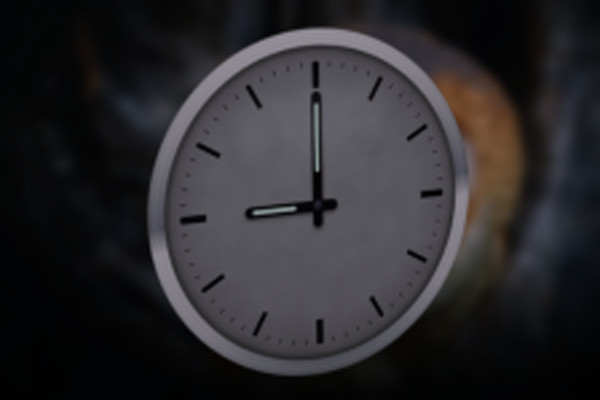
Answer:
**9:00**
